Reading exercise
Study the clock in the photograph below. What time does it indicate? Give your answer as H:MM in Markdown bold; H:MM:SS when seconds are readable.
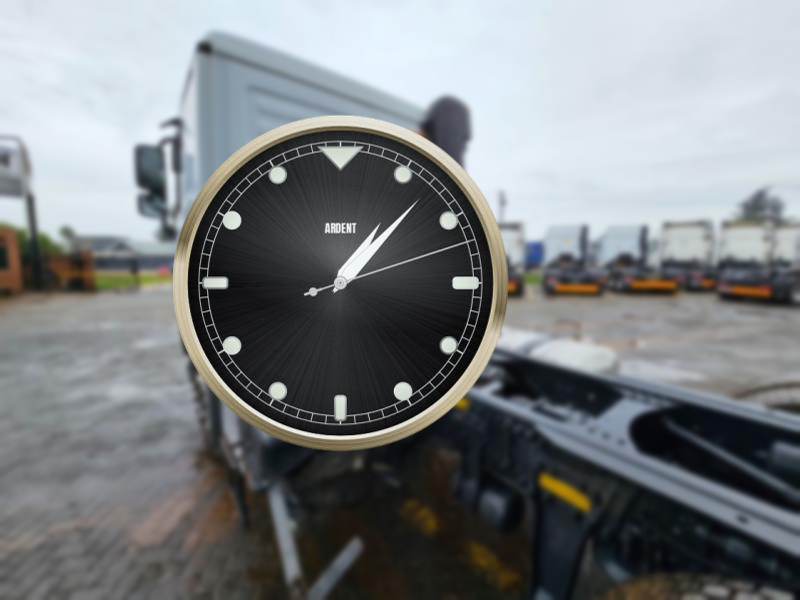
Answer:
**1:07:12**
